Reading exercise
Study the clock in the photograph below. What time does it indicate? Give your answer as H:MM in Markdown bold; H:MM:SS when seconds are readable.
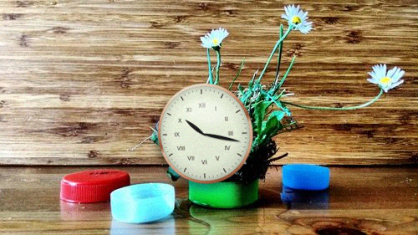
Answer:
**10:17**
